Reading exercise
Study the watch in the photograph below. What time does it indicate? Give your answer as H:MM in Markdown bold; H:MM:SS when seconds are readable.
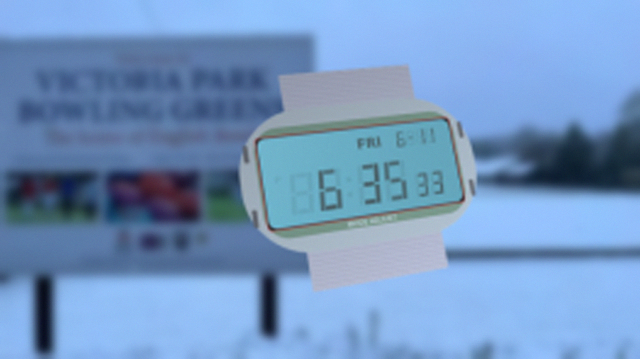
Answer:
**6:35:33**
